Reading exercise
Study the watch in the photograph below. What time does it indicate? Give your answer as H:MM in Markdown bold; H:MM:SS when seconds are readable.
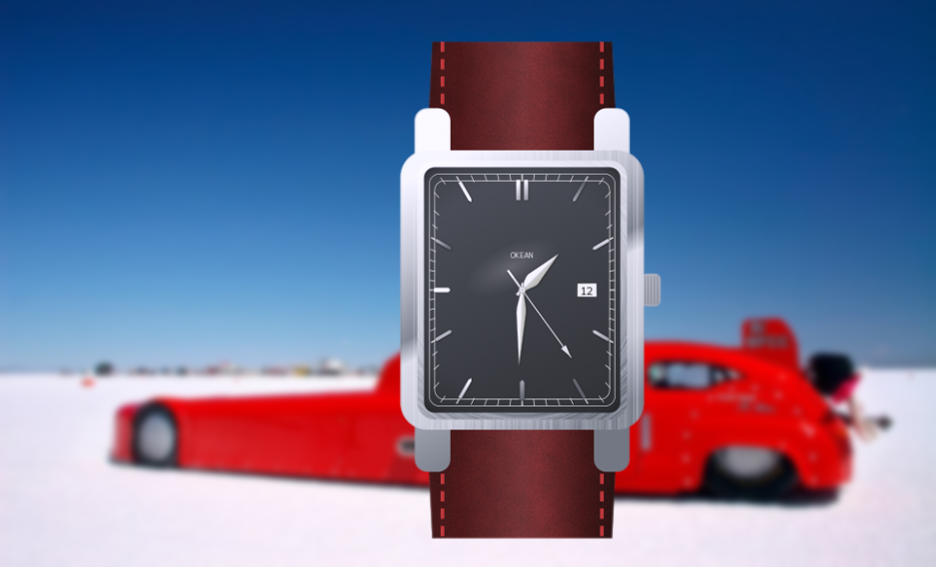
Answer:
**1:30:24**
